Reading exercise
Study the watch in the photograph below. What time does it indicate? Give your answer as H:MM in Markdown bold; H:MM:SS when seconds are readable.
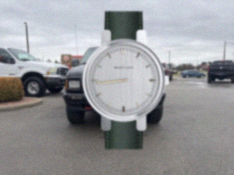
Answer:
**8:44**
